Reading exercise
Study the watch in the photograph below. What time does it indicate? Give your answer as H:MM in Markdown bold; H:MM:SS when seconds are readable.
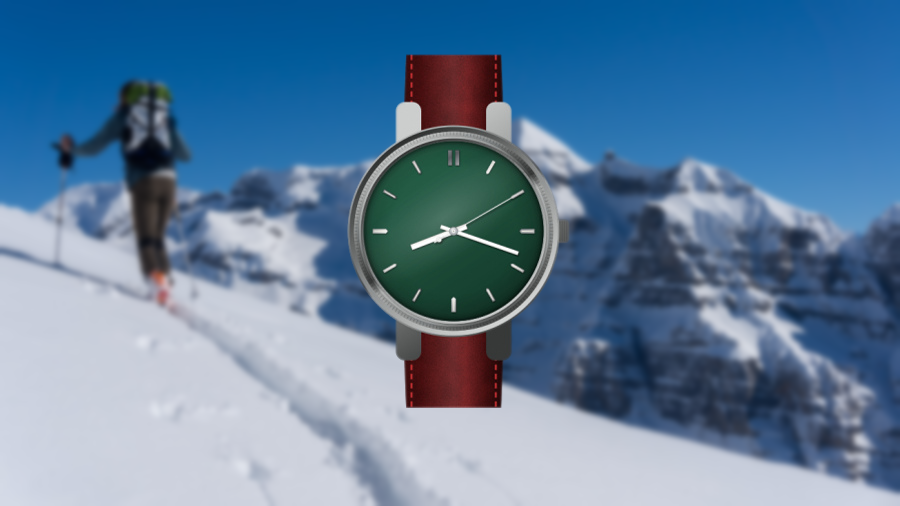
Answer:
**8:18:10**
